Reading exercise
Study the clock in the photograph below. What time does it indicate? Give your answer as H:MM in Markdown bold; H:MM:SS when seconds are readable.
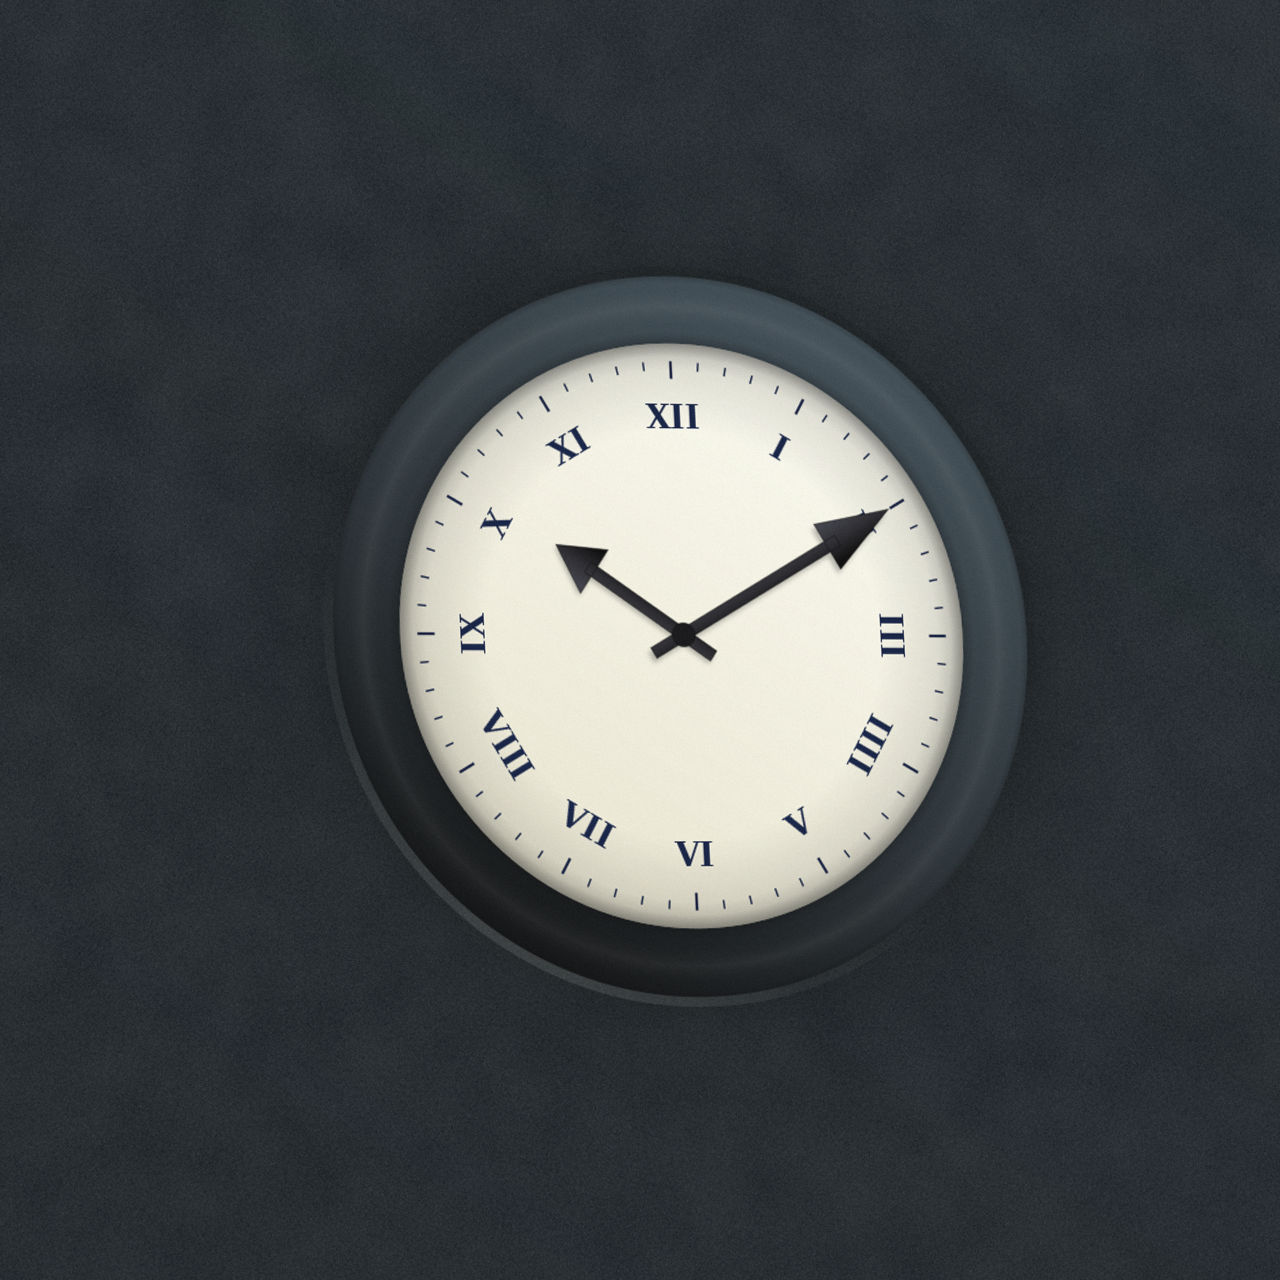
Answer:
**10:10**
